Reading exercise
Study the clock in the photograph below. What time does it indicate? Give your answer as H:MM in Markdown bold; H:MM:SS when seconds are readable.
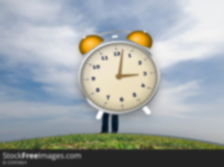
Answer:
**3:02**
